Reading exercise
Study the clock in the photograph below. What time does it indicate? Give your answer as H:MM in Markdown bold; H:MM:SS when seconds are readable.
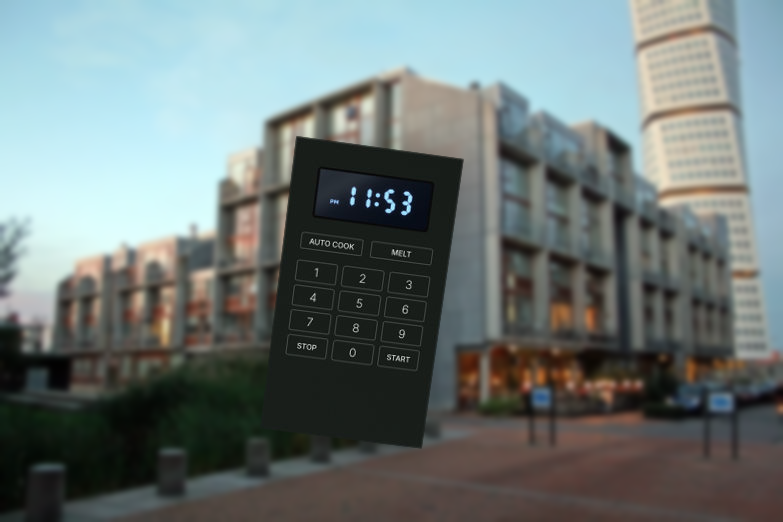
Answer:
**11:53**
